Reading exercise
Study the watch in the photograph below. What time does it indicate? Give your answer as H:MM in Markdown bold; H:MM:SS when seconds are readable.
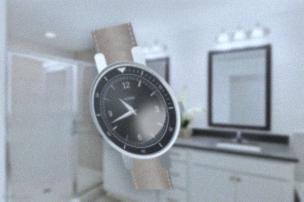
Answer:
**10:42**
